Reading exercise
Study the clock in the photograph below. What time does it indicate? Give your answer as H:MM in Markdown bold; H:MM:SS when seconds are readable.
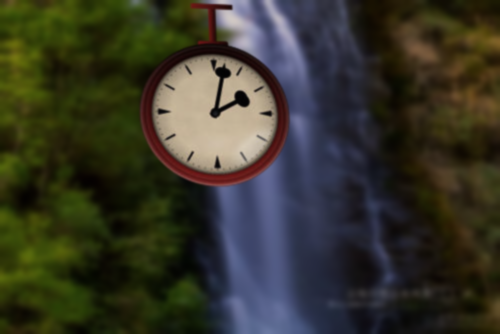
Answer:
**2:02**
